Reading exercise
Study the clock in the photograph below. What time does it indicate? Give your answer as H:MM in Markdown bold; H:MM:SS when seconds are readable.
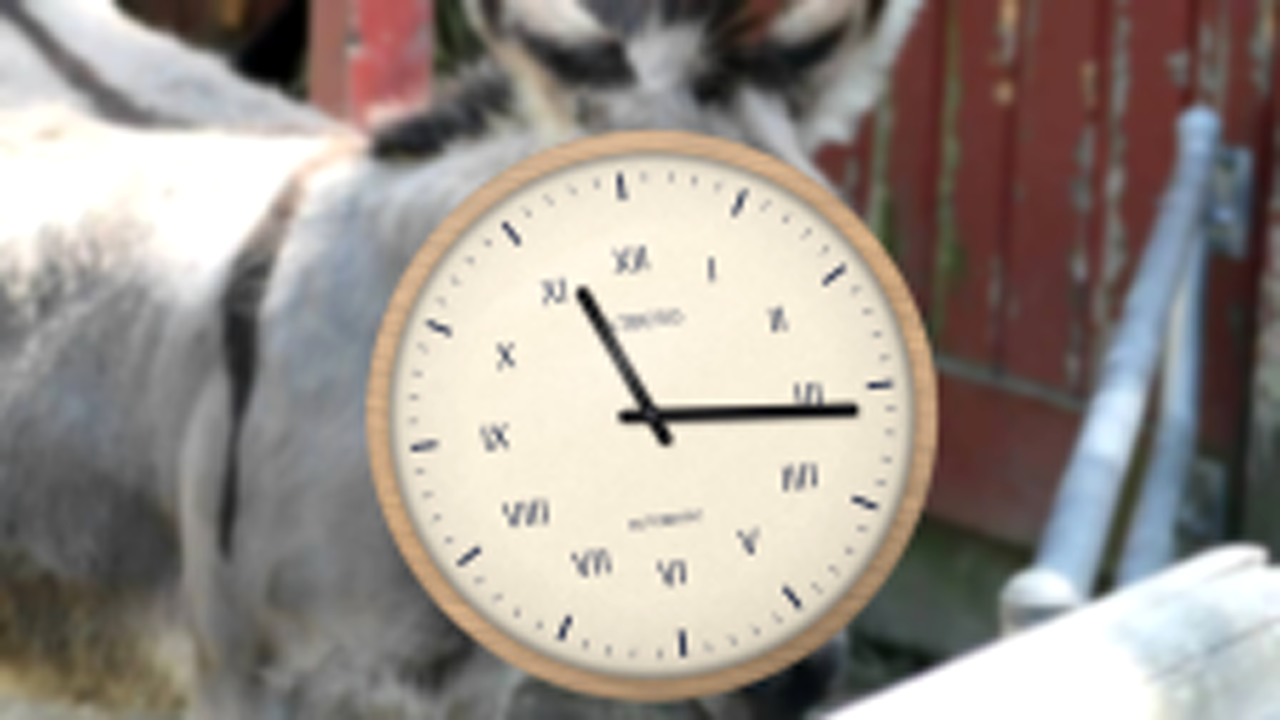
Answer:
**11:16**
